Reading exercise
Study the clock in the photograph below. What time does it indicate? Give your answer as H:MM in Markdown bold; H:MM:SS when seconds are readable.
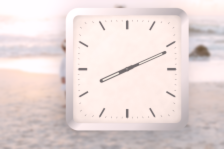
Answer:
**8:11**
